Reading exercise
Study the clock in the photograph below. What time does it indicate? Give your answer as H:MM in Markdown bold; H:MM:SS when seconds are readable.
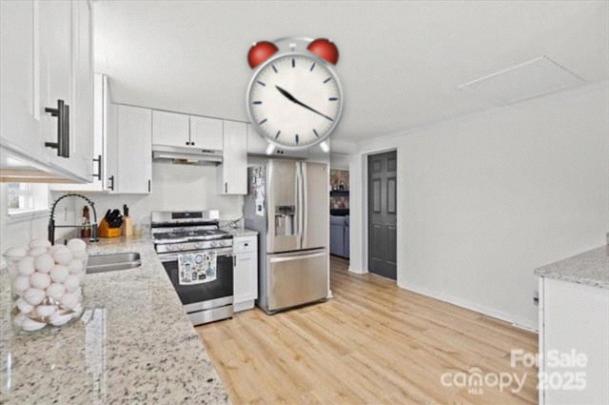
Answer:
**10:20**
